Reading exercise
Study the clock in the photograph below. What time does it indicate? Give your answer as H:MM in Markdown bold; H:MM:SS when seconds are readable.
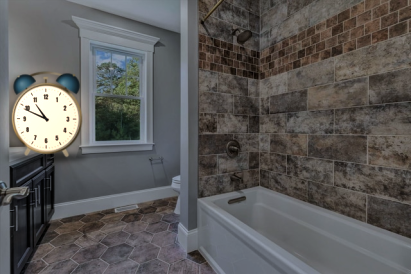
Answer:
**10:49**
